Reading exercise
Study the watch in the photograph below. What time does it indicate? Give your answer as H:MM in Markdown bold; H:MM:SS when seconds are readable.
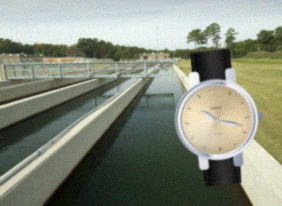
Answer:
**10:18**
